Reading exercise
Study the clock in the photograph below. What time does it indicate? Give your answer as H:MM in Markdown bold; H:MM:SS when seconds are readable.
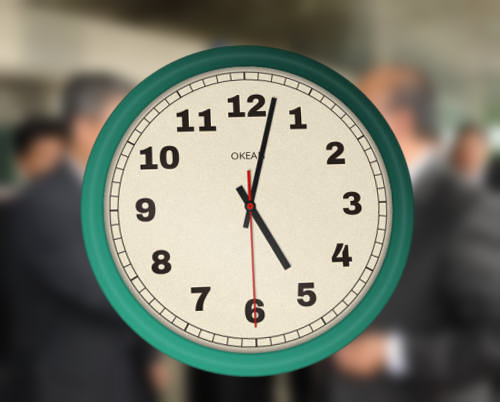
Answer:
**5:02:30**
